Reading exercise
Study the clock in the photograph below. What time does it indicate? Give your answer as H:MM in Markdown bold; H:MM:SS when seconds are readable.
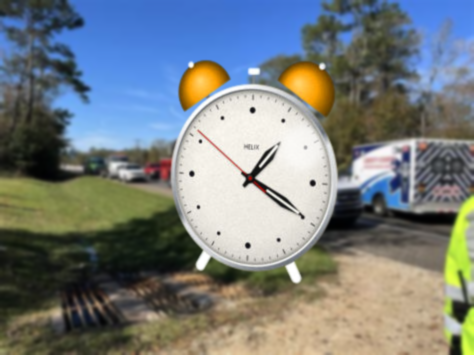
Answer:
**1:19:51**
